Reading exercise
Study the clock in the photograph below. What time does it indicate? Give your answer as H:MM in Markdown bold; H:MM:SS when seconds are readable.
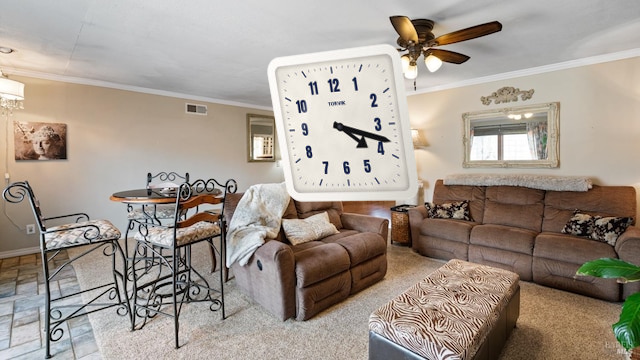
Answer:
**4:18**
